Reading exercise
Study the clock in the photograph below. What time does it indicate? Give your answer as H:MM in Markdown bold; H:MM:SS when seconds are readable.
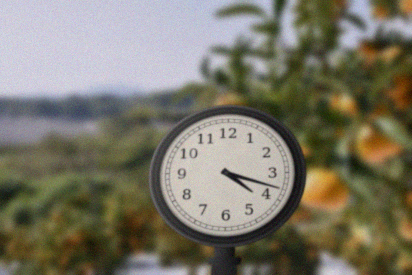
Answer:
**4:18**
